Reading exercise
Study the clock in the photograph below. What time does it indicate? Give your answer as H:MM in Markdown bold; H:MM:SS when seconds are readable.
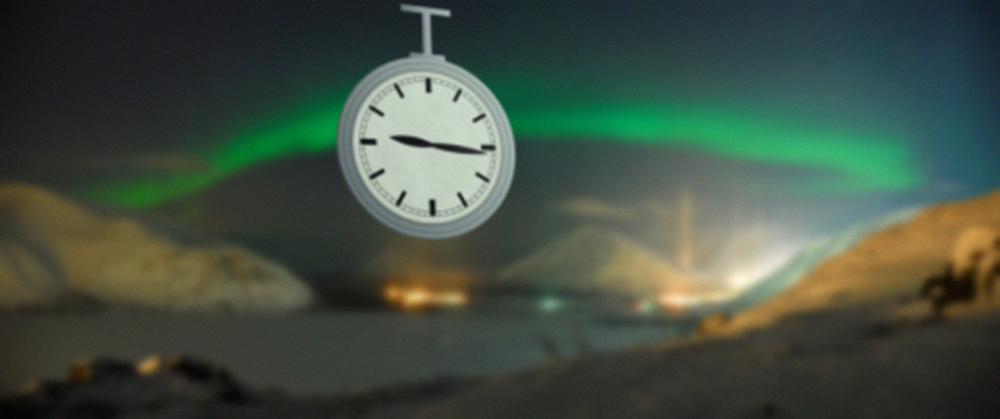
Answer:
**9:16**
